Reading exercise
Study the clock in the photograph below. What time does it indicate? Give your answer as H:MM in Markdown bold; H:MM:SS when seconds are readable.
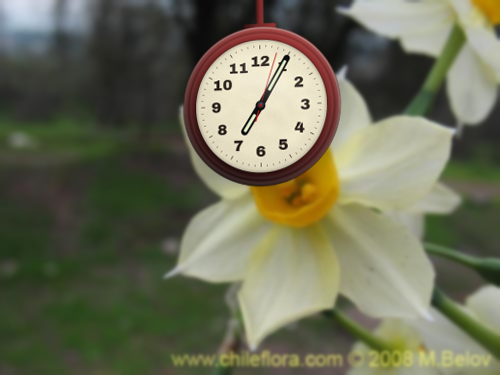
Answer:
**7:05:03**
